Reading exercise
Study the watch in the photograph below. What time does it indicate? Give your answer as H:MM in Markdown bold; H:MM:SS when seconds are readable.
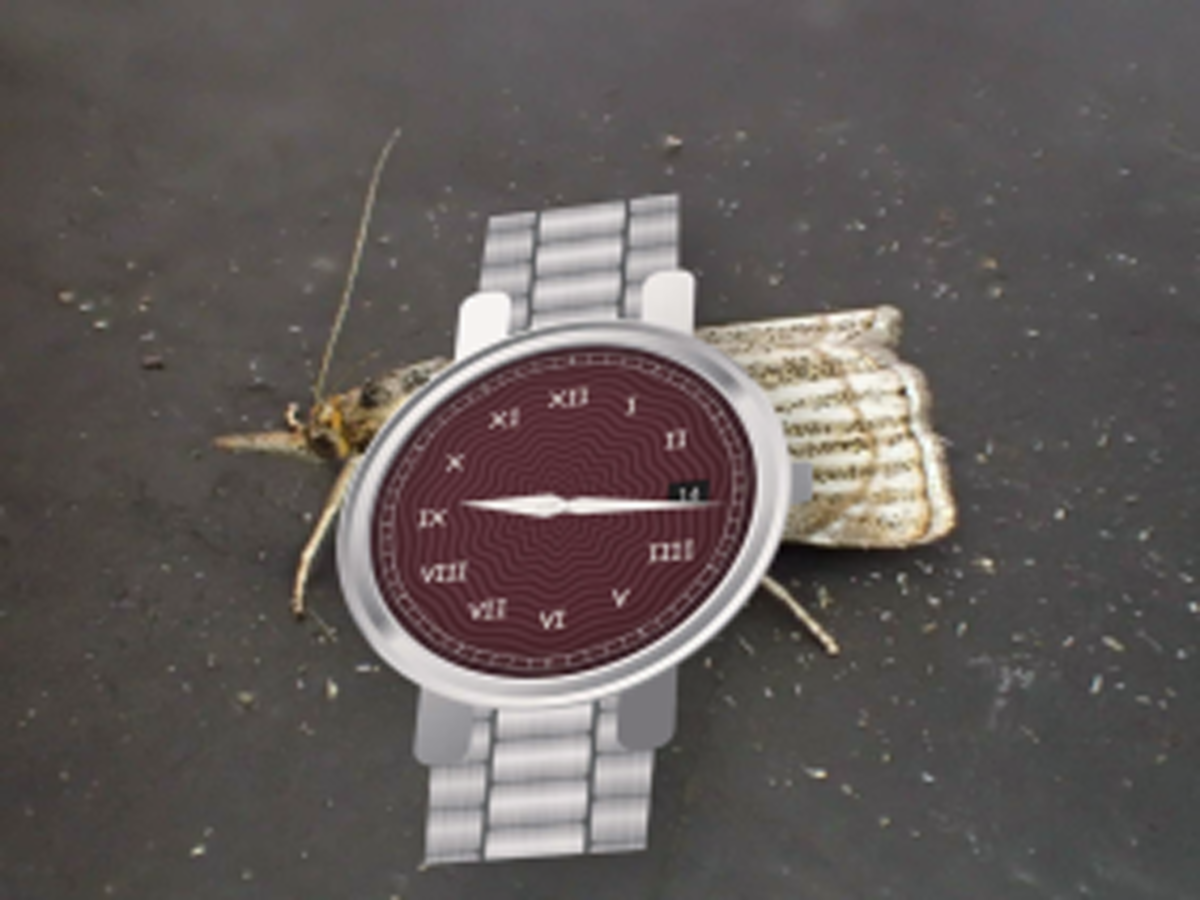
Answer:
**9:16**
